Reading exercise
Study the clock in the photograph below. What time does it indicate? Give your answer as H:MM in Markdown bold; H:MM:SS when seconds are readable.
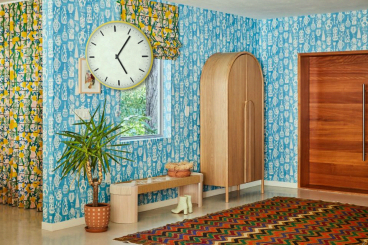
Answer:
**5:06**
